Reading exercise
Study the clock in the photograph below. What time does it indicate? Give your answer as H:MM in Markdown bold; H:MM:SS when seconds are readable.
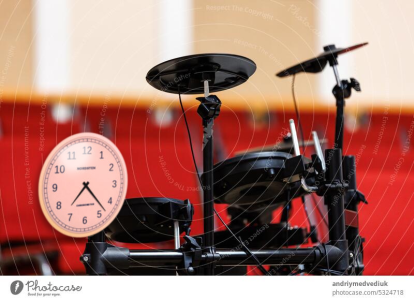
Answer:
**7:23**
